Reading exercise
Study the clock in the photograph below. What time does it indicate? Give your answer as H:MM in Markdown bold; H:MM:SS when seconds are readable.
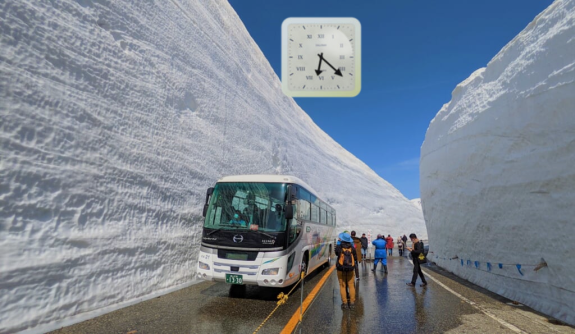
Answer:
**6:22**
